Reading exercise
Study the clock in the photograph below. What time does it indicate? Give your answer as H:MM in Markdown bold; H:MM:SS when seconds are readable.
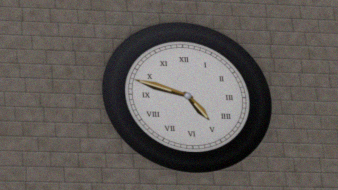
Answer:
**4:48**
